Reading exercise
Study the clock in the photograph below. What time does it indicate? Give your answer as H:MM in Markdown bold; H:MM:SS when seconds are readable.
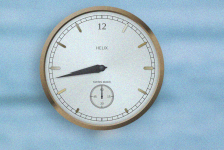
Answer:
**8:43**
